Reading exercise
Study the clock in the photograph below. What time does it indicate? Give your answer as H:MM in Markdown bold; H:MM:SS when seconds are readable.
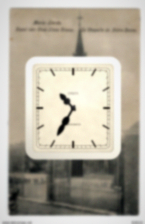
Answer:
**10:35**
